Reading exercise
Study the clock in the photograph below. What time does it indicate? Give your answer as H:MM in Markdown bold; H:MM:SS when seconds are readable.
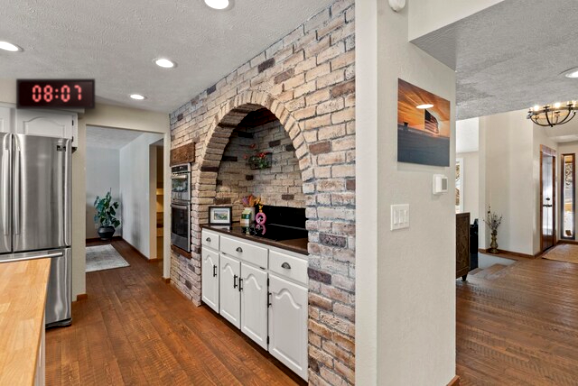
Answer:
**8:07**
